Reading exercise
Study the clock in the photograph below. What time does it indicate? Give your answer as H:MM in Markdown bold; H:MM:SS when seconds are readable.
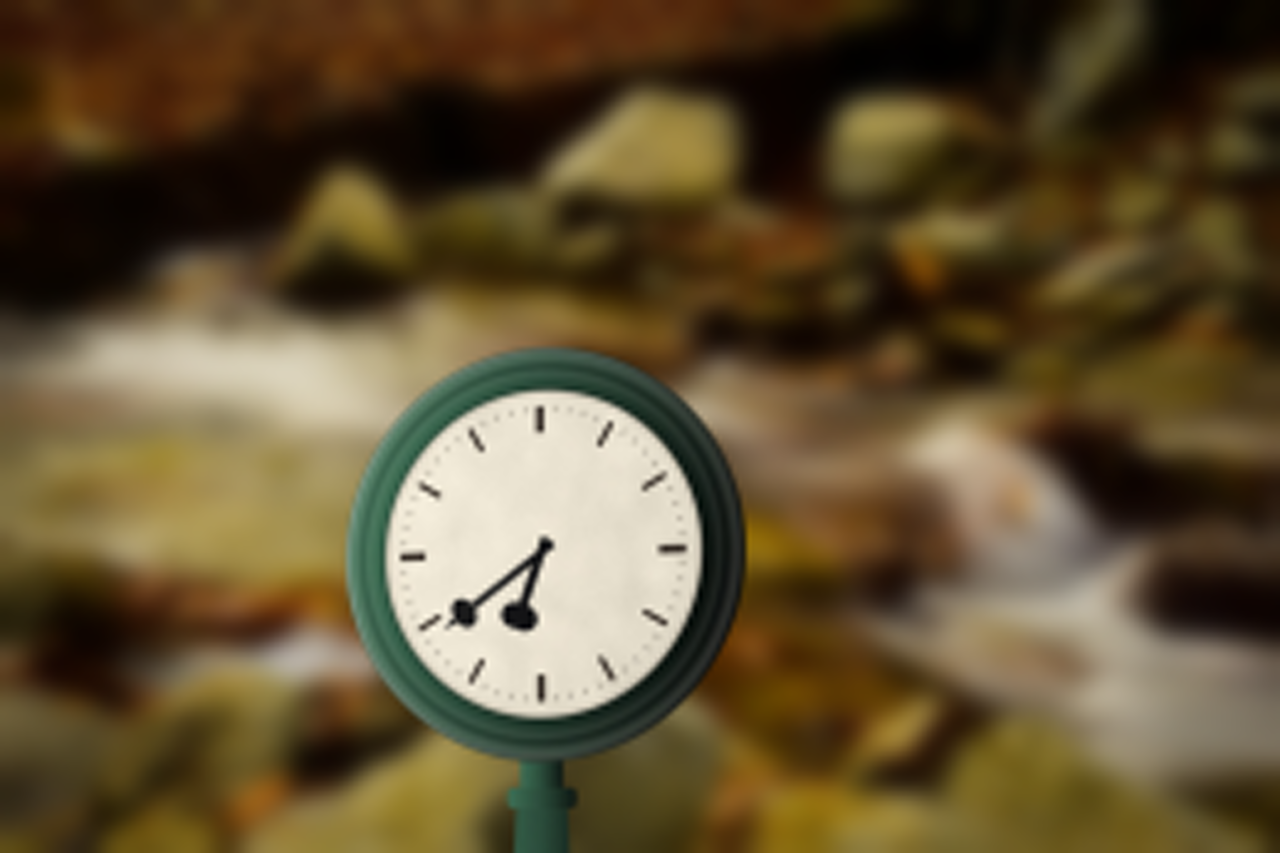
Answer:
**6:39**
